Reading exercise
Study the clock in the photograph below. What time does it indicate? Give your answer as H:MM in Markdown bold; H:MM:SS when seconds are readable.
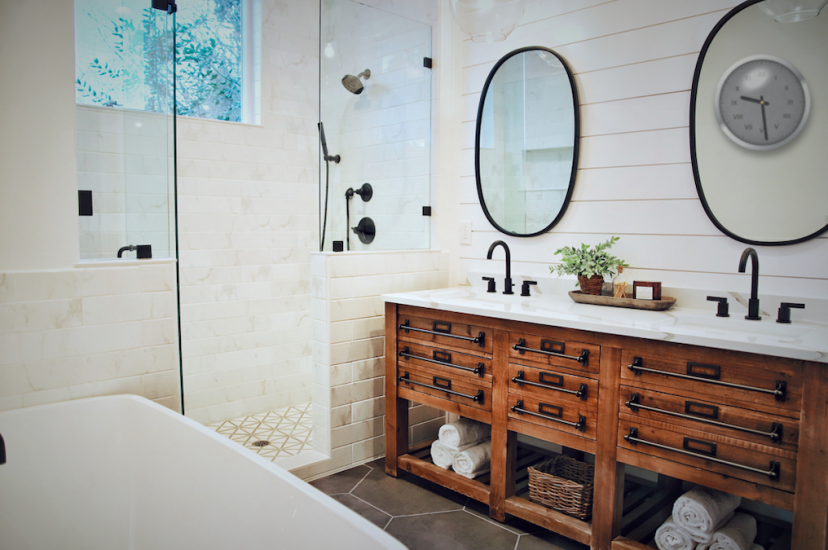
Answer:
**9:29**
